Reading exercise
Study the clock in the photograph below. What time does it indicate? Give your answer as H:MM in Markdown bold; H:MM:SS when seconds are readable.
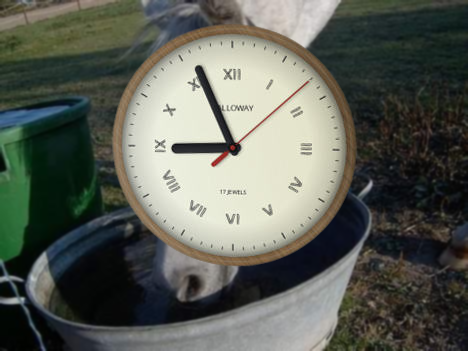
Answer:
**8:56:08**
